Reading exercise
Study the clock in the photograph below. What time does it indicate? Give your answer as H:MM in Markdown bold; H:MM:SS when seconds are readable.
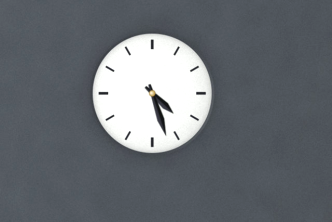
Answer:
**4:27**
